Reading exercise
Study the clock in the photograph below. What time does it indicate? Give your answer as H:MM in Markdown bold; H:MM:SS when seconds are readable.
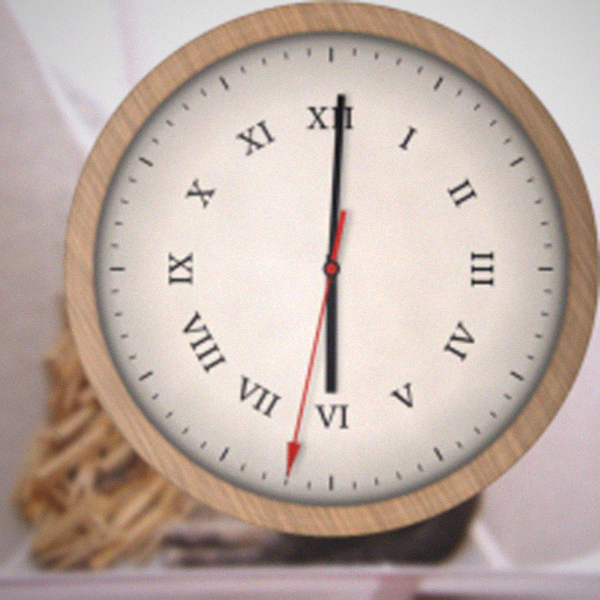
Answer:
**6:00:32**
